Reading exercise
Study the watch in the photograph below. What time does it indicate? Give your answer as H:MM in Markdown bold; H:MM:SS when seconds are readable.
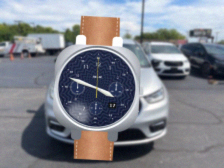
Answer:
**3:48**
